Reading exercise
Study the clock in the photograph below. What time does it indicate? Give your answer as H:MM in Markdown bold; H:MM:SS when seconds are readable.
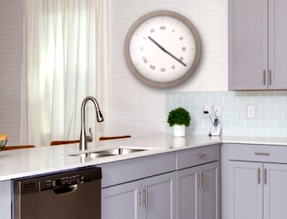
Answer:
**10:21**
